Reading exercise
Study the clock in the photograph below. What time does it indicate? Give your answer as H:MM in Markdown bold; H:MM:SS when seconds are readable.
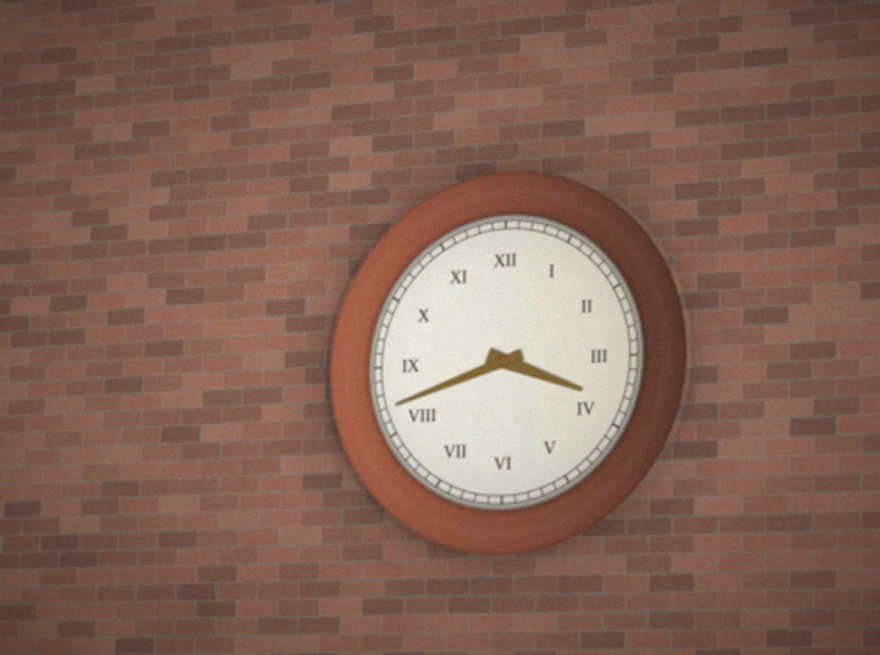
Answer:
**3:42**
